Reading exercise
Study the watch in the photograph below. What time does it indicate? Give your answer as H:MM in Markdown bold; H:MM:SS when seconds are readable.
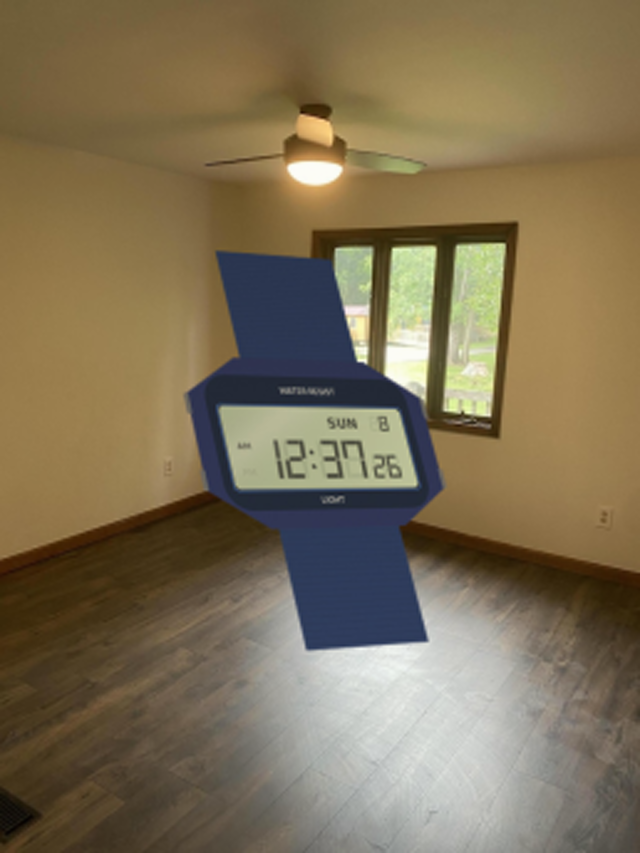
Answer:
**12:37:26**
